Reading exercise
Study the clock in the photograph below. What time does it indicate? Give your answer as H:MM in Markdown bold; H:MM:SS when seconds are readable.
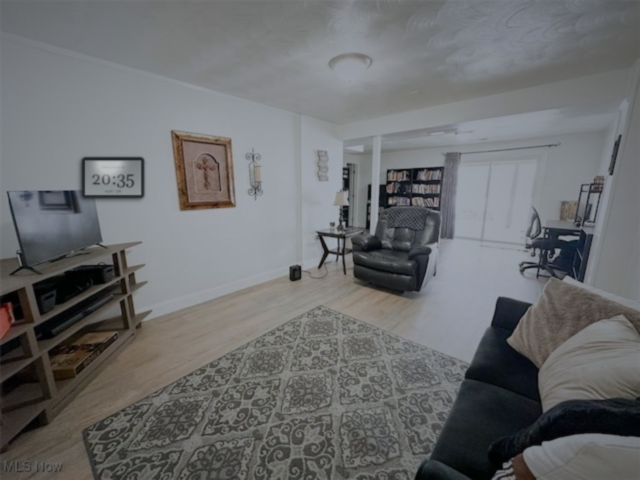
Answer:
**20:35**
